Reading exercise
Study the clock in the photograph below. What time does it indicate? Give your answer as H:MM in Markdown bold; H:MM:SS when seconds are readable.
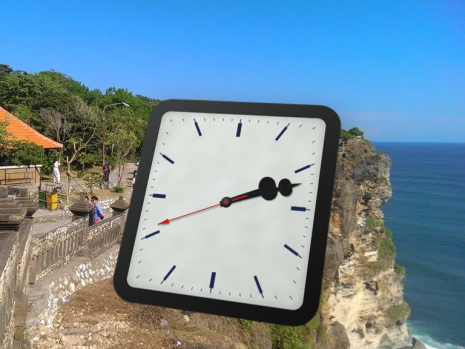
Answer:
**2:11:41**
